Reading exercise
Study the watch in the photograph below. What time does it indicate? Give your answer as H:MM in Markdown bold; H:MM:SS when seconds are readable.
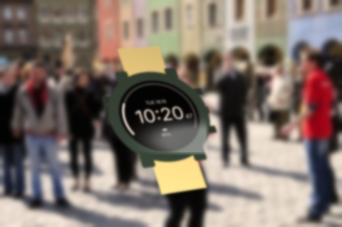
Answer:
**10:20**
